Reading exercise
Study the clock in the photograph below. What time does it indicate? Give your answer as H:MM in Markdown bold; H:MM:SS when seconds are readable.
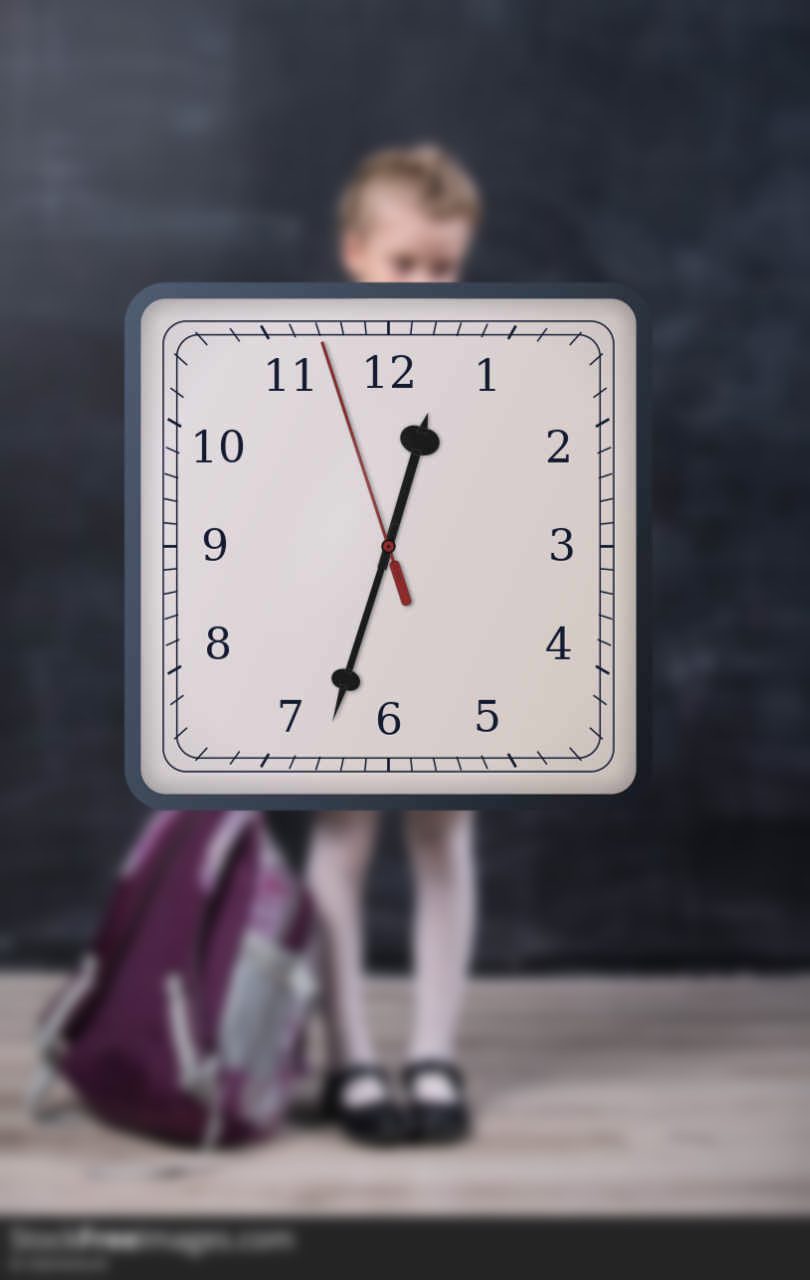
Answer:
**12:32:57**
